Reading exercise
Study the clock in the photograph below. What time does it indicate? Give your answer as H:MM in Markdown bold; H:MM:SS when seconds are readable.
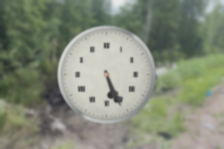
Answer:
**5:26**
